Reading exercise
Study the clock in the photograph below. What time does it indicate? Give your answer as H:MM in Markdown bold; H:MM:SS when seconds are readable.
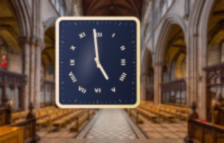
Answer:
**4:59**
